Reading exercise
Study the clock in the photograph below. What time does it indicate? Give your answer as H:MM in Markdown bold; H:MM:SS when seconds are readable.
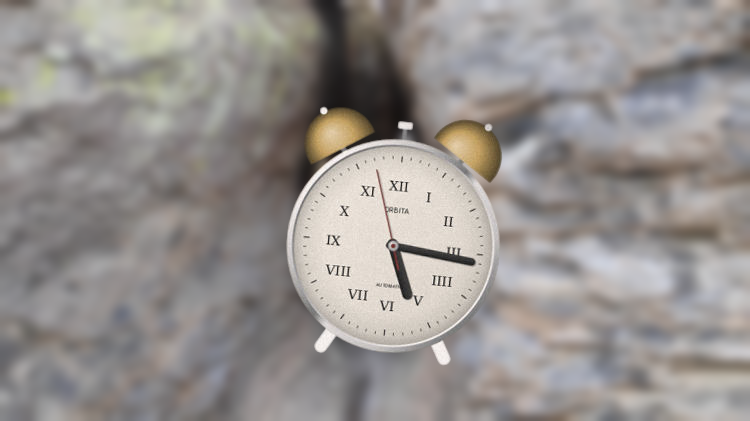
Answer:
**5:15:57**
